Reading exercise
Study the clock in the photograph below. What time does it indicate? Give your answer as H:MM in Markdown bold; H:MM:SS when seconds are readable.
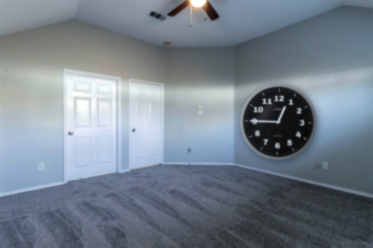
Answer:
**12:45**
